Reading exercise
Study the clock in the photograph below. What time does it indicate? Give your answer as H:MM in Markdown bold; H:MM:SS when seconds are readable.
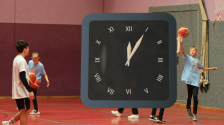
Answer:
**12:05**
